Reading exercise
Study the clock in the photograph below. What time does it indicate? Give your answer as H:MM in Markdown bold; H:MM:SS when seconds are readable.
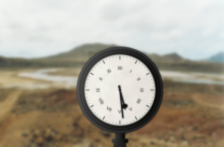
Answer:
**5:29**
